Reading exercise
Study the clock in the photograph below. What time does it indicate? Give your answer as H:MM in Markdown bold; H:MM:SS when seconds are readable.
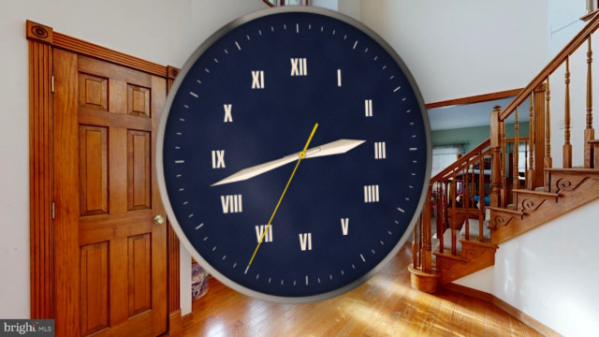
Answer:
**2:42:35**
